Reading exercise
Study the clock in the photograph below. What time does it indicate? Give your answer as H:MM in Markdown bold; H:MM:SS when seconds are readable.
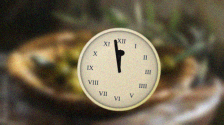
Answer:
**11:58**
